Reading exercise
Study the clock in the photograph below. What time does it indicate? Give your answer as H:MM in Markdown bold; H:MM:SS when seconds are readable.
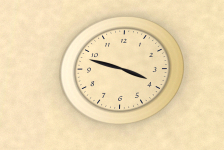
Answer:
**3:48**
